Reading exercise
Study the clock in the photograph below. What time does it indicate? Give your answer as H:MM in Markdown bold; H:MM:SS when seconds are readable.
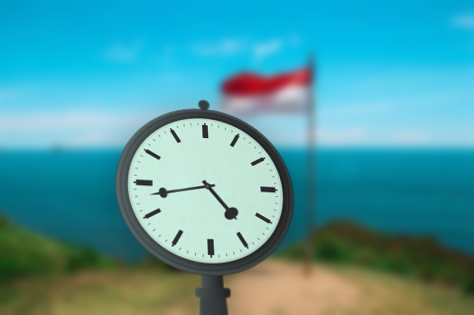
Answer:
**4:43**
